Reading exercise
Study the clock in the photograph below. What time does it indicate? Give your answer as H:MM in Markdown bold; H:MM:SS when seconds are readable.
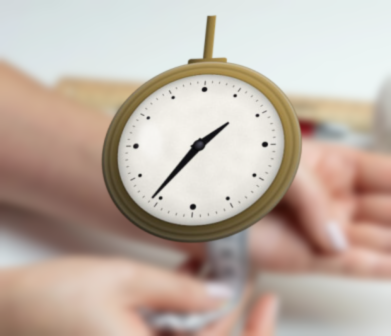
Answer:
**1:36**
